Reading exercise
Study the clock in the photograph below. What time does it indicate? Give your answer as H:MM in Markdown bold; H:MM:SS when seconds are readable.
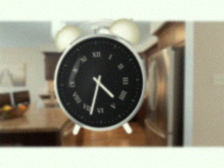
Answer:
**4:33**
